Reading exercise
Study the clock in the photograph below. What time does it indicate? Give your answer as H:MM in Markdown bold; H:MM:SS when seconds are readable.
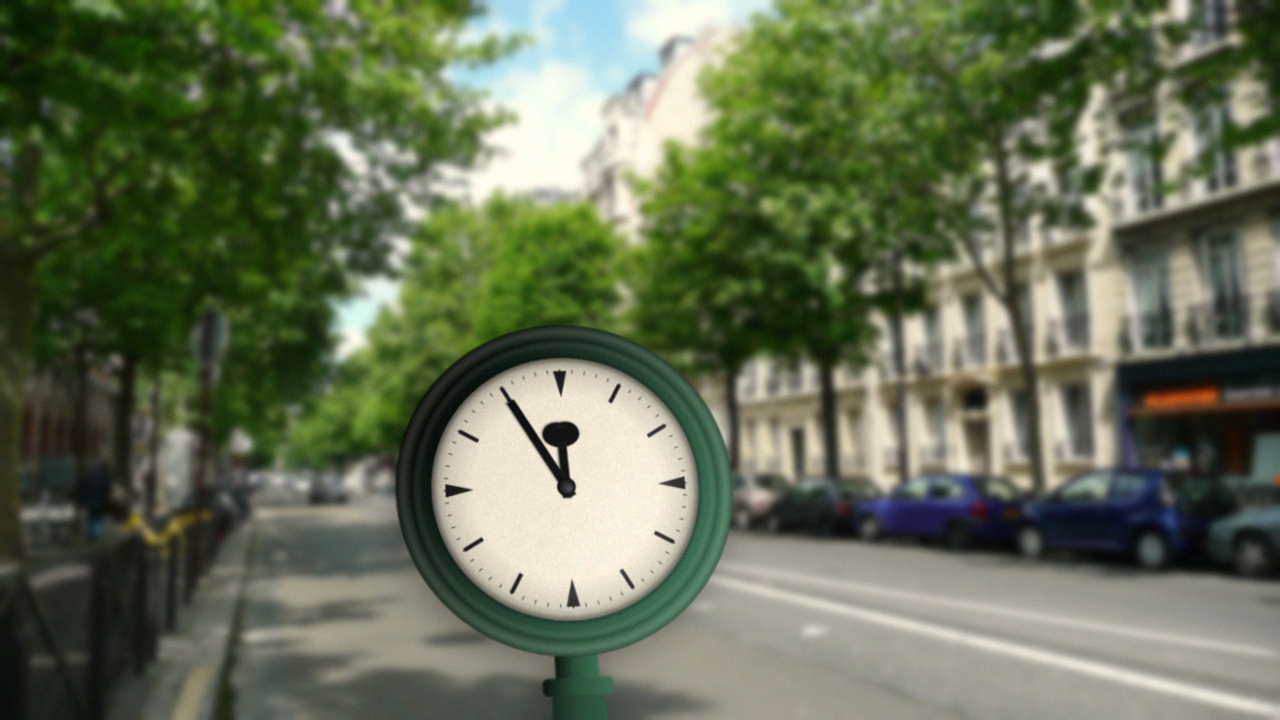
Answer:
**11:55**
